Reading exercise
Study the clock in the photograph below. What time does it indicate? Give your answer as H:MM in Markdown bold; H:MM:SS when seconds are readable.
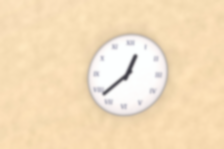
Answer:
**12:38**
